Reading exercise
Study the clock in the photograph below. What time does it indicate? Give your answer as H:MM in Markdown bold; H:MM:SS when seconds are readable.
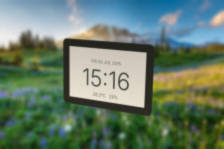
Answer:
**15:16**
